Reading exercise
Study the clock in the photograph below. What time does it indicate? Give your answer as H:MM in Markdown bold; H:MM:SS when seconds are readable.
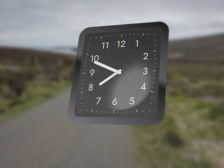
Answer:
**7:49**
